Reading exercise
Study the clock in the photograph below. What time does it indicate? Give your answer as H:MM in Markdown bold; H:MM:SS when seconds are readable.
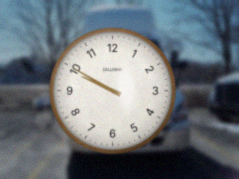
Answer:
**9:50**
